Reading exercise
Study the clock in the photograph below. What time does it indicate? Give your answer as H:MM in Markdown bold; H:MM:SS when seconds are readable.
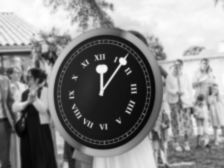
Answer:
**12:07**
